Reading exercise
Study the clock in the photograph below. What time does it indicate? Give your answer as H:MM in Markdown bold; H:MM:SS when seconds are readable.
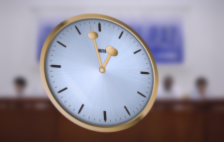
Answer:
**12:58**
